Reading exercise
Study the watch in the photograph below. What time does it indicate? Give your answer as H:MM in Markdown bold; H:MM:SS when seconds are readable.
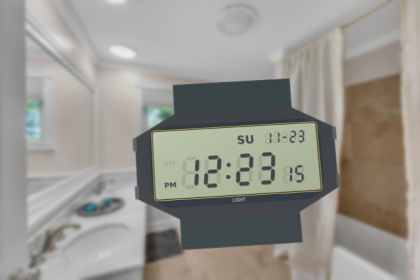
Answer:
**12:23:15**
